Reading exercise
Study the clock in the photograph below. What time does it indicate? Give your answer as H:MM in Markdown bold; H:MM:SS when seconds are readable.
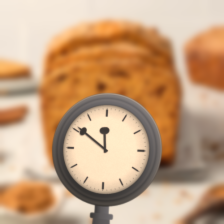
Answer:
**11:51**
